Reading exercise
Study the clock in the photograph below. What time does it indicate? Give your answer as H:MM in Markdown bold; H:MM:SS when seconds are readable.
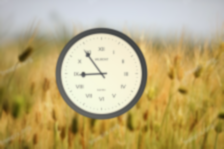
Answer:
**8:54**
